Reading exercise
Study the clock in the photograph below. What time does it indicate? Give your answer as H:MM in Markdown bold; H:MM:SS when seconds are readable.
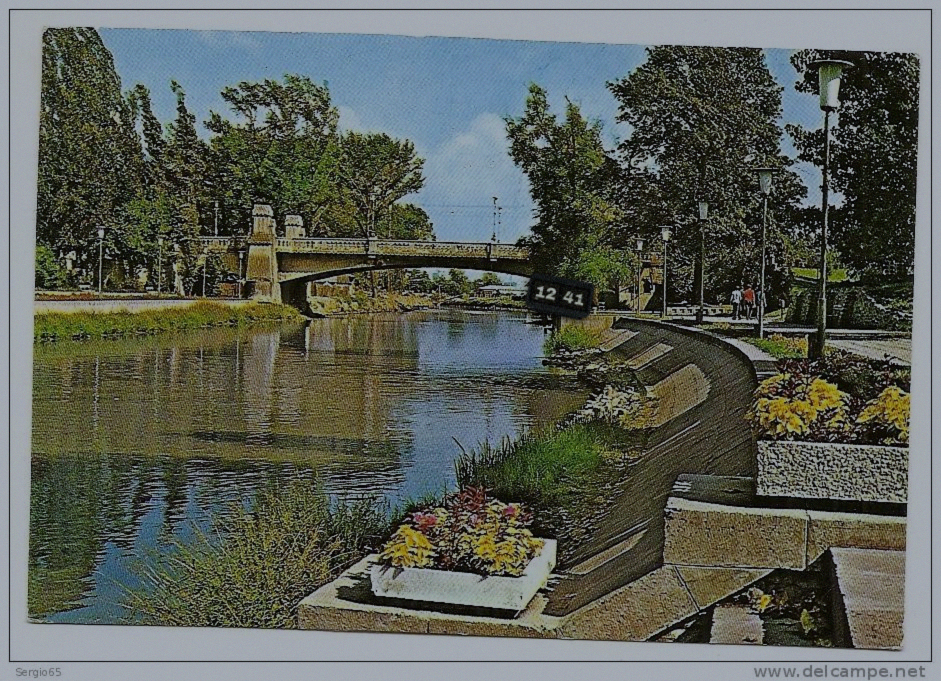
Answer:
**12:41**
